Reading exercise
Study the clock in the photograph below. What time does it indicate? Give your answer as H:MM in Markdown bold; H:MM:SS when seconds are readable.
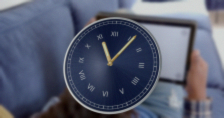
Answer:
**11:06**
